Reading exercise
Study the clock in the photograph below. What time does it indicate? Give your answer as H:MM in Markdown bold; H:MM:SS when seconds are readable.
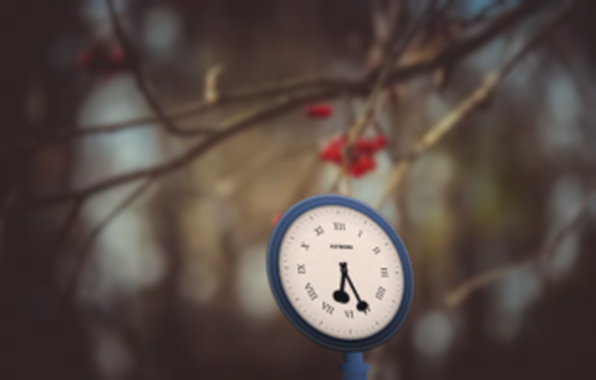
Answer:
**6:26**
